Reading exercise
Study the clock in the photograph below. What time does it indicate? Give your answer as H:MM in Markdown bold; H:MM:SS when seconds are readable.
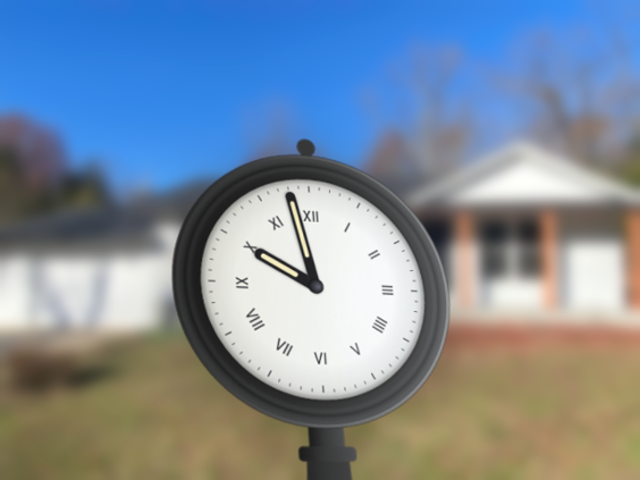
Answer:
**9:58**
